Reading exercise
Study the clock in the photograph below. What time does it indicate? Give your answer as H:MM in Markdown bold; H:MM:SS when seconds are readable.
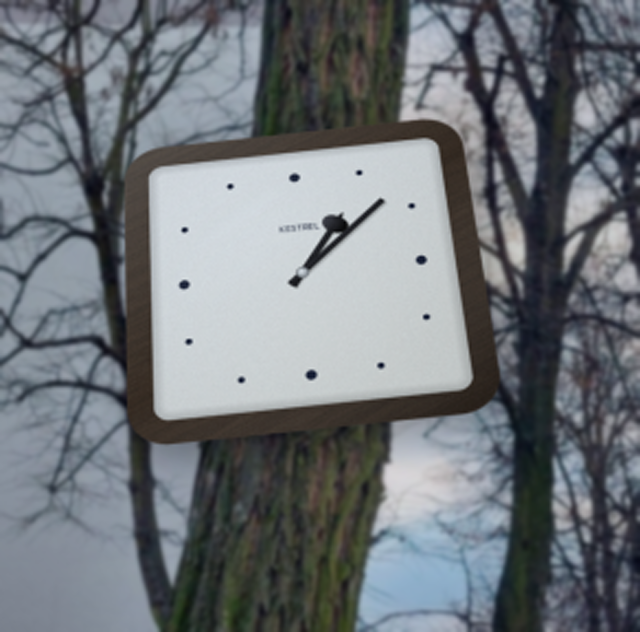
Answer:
**1:08**
